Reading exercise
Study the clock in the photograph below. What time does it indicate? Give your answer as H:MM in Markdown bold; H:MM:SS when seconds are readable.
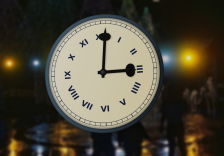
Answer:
**3:01**
